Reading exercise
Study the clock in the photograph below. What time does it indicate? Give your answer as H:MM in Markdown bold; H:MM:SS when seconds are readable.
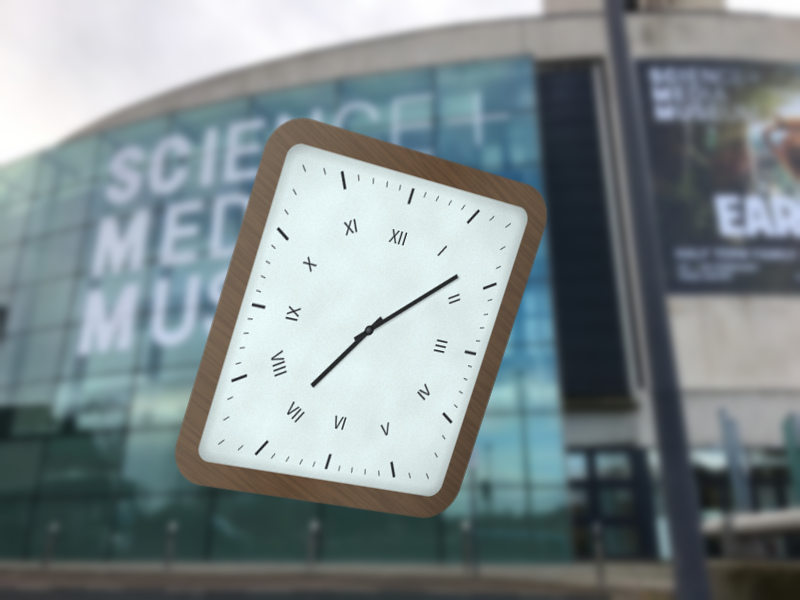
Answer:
**7:08**
